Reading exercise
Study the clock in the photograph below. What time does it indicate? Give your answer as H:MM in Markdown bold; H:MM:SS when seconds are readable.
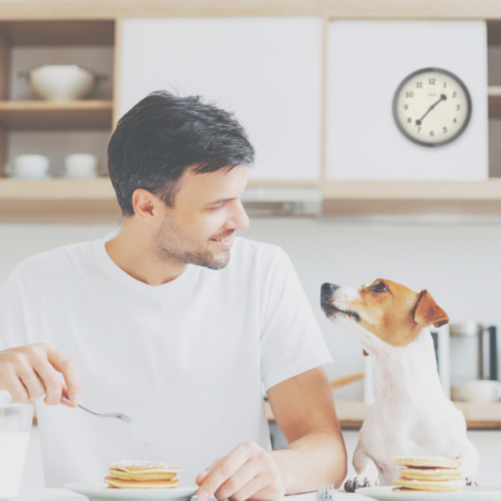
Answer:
**1:37**
